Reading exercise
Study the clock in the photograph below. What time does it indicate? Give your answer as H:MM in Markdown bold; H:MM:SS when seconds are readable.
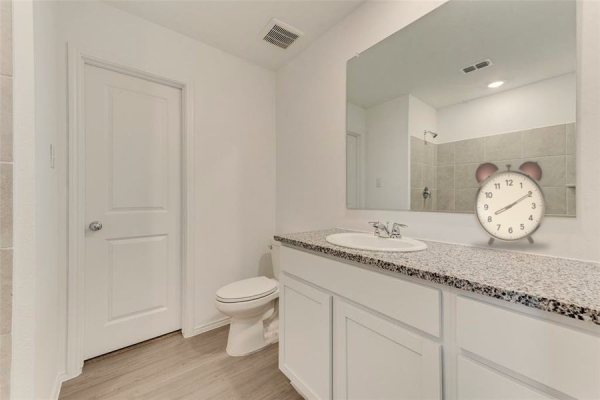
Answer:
**8:10**
